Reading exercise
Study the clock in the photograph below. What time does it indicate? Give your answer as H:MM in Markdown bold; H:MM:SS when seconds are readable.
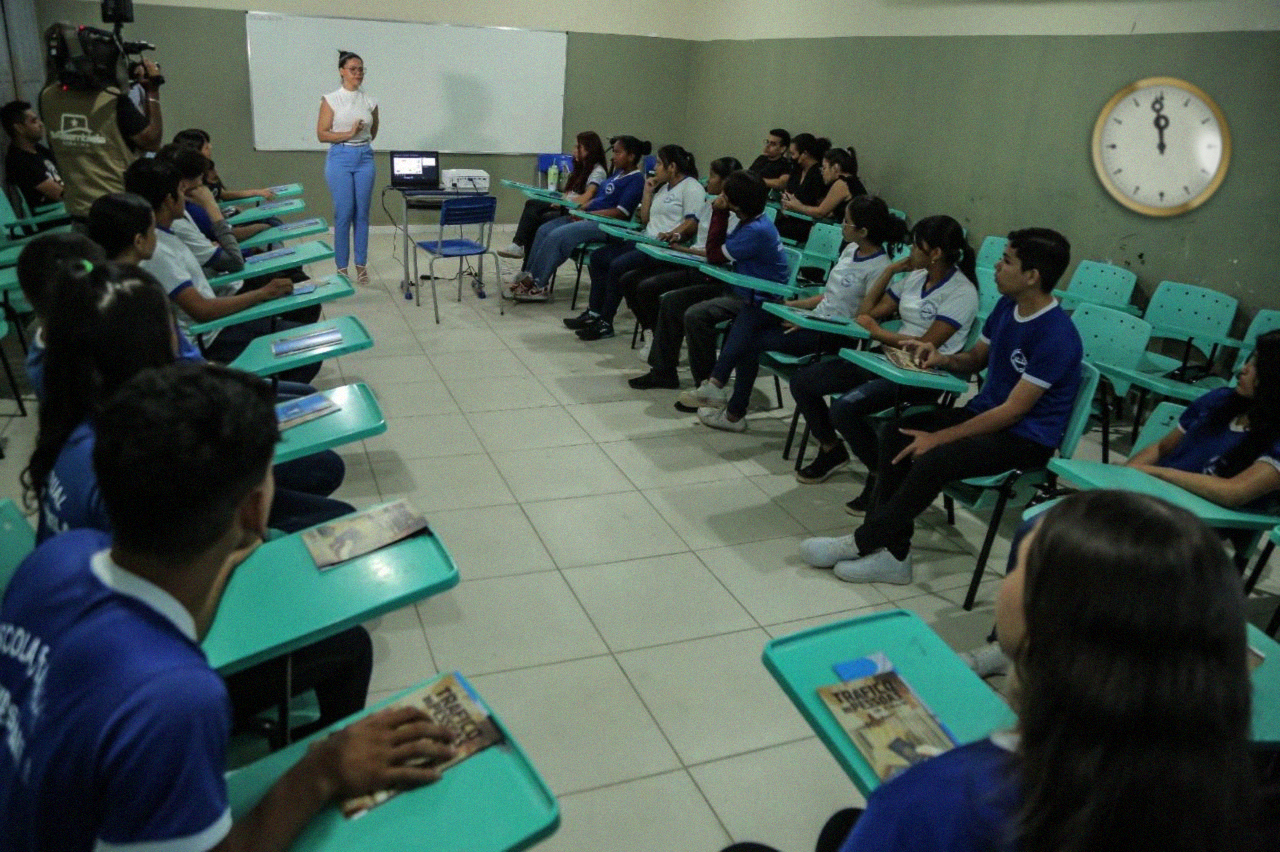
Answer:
**11:59**
